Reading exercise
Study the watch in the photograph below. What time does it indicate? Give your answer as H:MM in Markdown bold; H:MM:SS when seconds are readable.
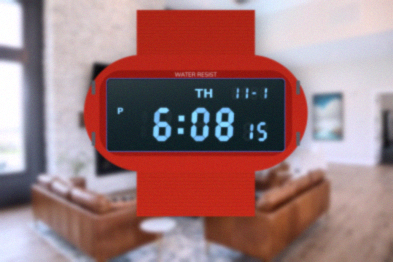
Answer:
**6:08:15**
